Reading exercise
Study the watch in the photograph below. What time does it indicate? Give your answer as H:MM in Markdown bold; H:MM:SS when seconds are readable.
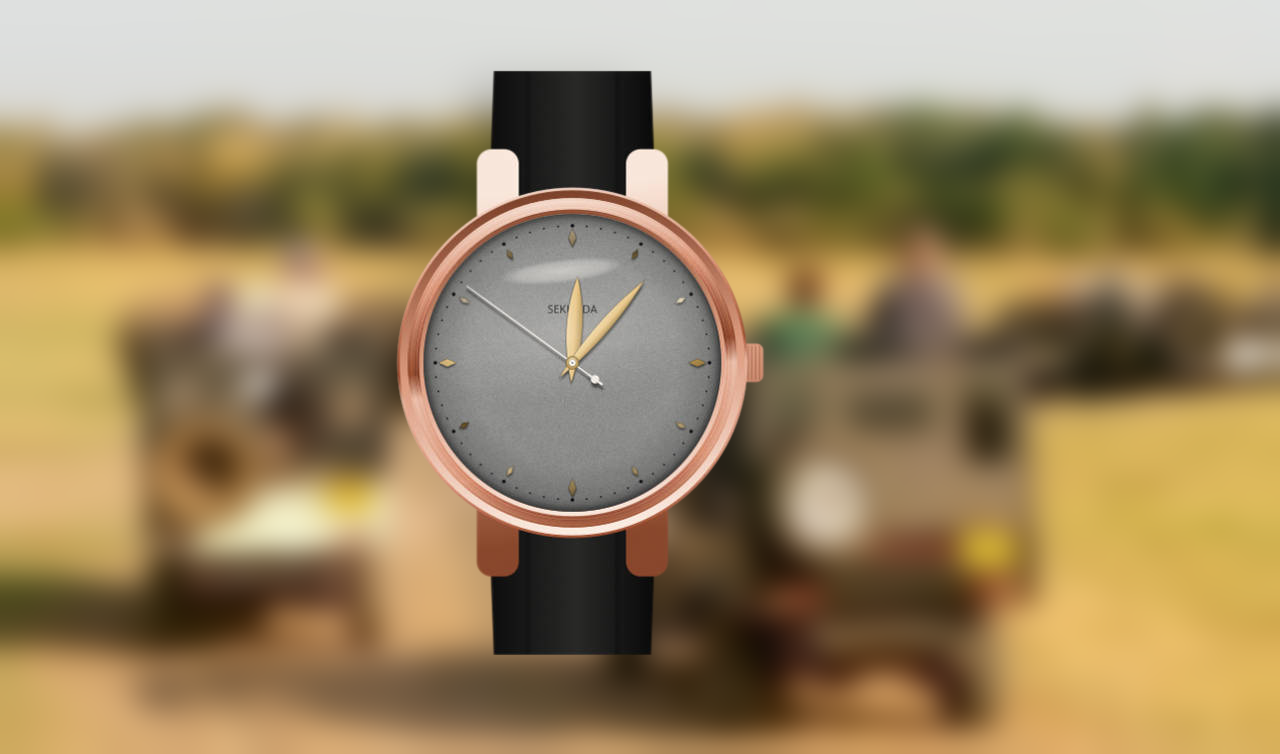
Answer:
**12:06:51**
